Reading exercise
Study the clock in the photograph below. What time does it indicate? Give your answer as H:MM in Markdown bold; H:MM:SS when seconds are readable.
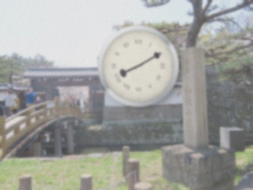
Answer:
**8:10**
